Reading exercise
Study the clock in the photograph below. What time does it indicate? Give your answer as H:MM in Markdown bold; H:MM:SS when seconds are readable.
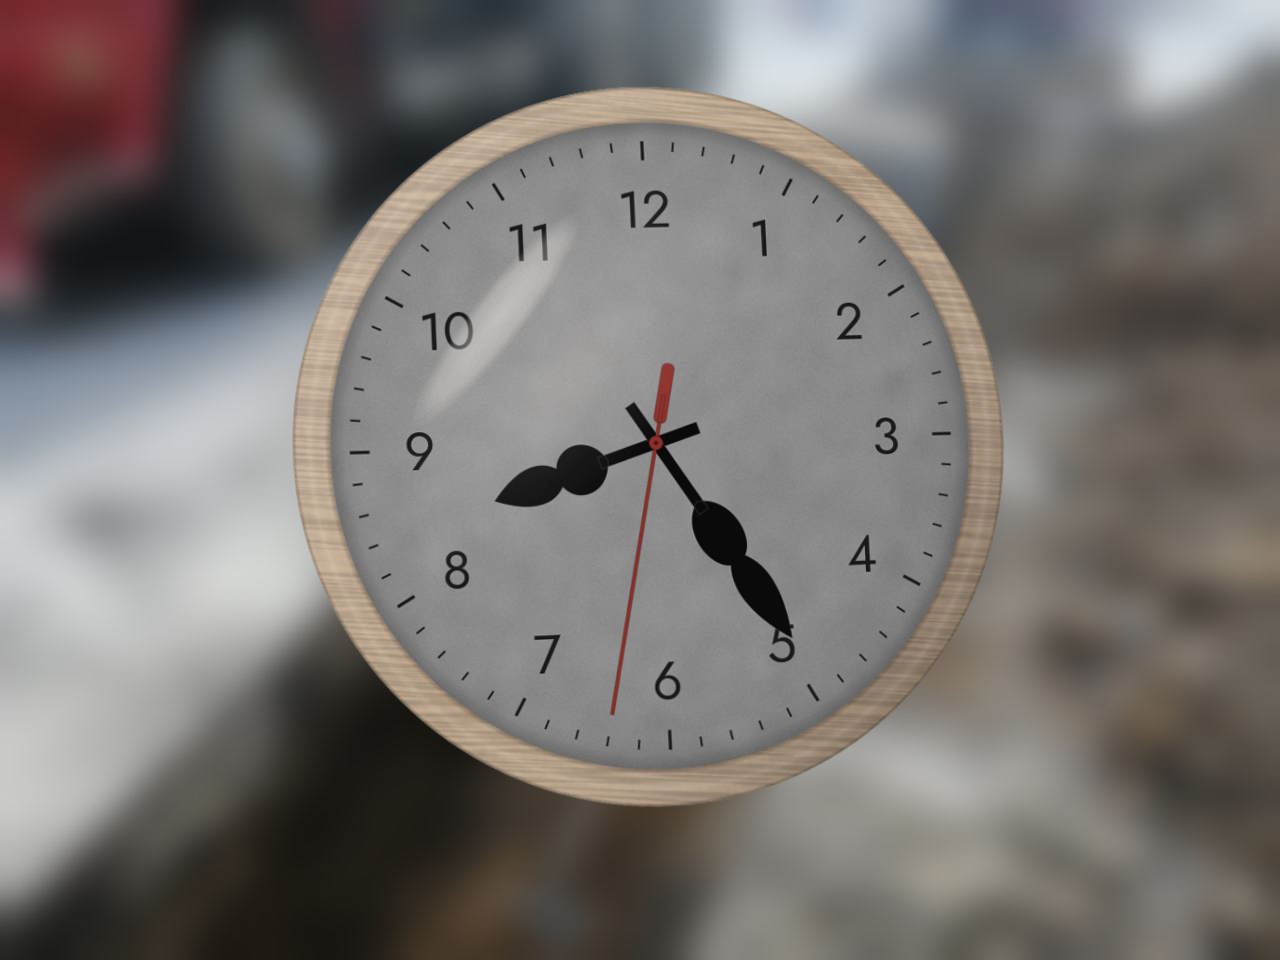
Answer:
**8:24:32**
